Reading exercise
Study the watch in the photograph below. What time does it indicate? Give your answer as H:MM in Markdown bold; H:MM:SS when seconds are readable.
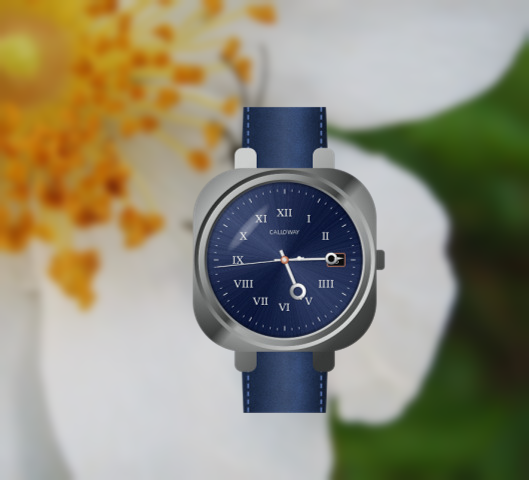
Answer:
**5:14:44**
